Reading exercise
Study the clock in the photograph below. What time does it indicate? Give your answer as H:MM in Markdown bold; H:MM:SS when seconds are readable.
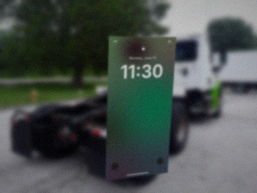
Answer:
**11:30**
